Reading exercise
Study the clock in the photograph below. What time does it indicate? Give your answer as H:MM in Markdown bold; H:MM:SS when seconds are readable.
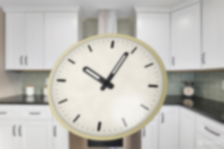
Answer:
**10:04**
